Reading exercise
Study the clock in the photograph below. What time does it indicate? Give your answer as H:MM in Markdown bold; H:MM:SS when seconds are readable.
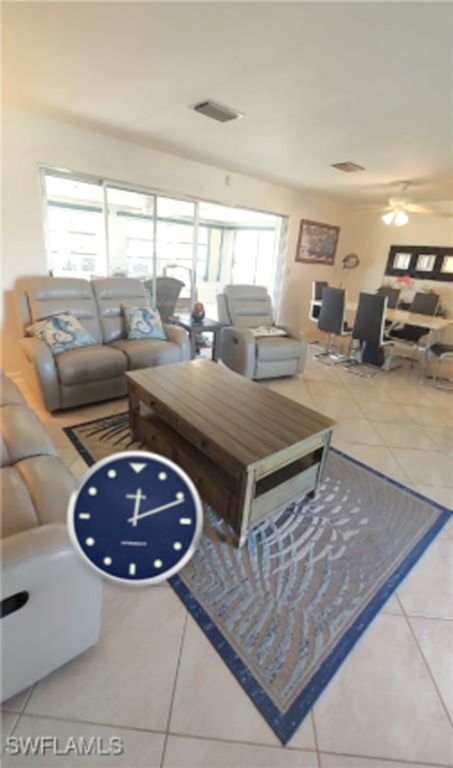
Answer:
**12:11**
